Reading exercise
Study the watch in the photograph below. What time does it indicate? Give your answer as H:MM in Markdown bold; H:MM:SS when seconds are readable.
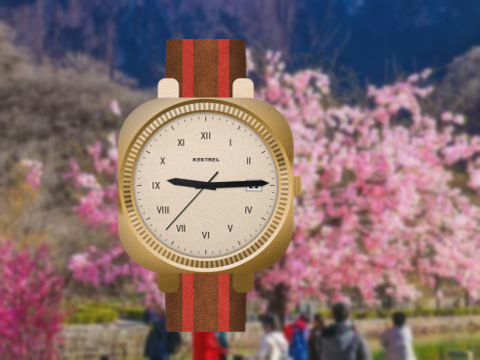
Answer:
**9:14:37**
